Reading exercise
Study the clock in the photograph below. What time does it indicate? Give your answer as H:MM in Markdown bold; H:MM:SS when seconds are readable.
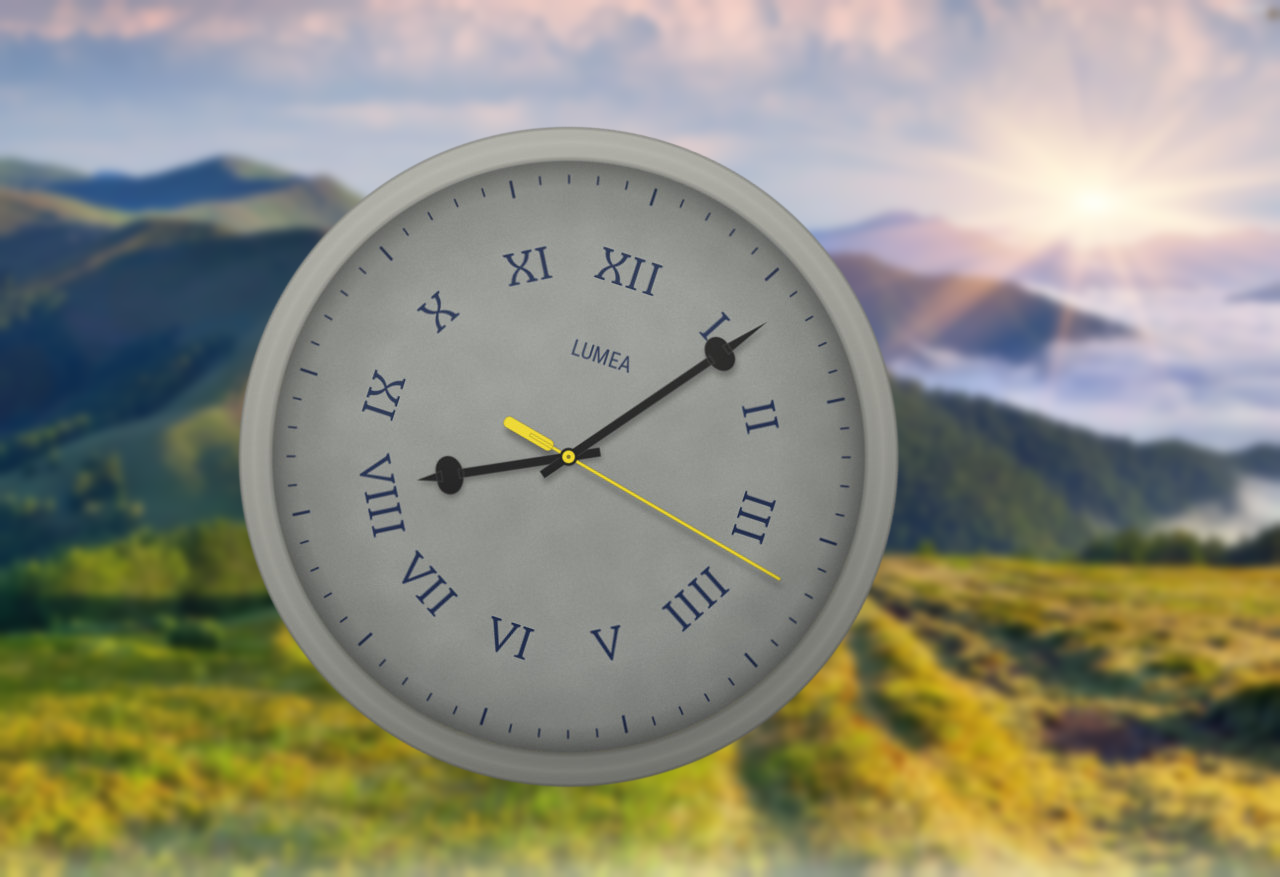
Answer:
**8:06:17**
